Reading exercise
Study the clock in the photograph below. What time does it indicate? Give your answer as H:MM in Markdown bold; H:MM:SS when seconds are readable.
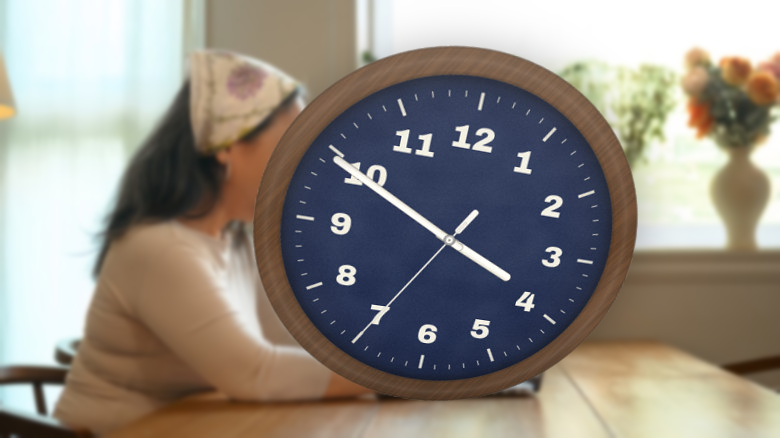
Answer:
**3:49:35**
